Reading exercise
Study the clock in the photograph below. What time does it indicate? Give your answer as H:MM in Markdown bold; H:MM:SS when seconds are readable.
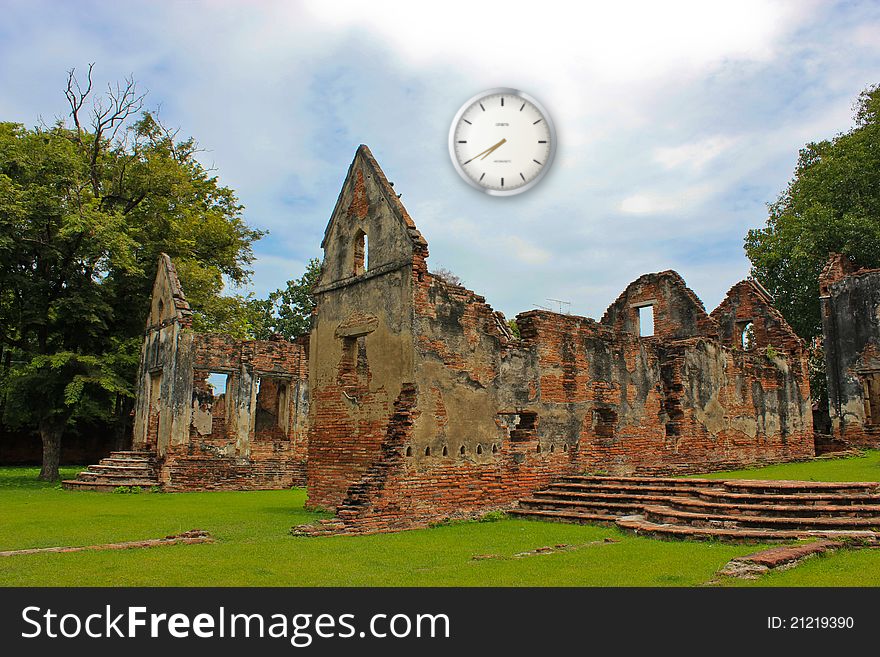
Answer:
**7:40**
